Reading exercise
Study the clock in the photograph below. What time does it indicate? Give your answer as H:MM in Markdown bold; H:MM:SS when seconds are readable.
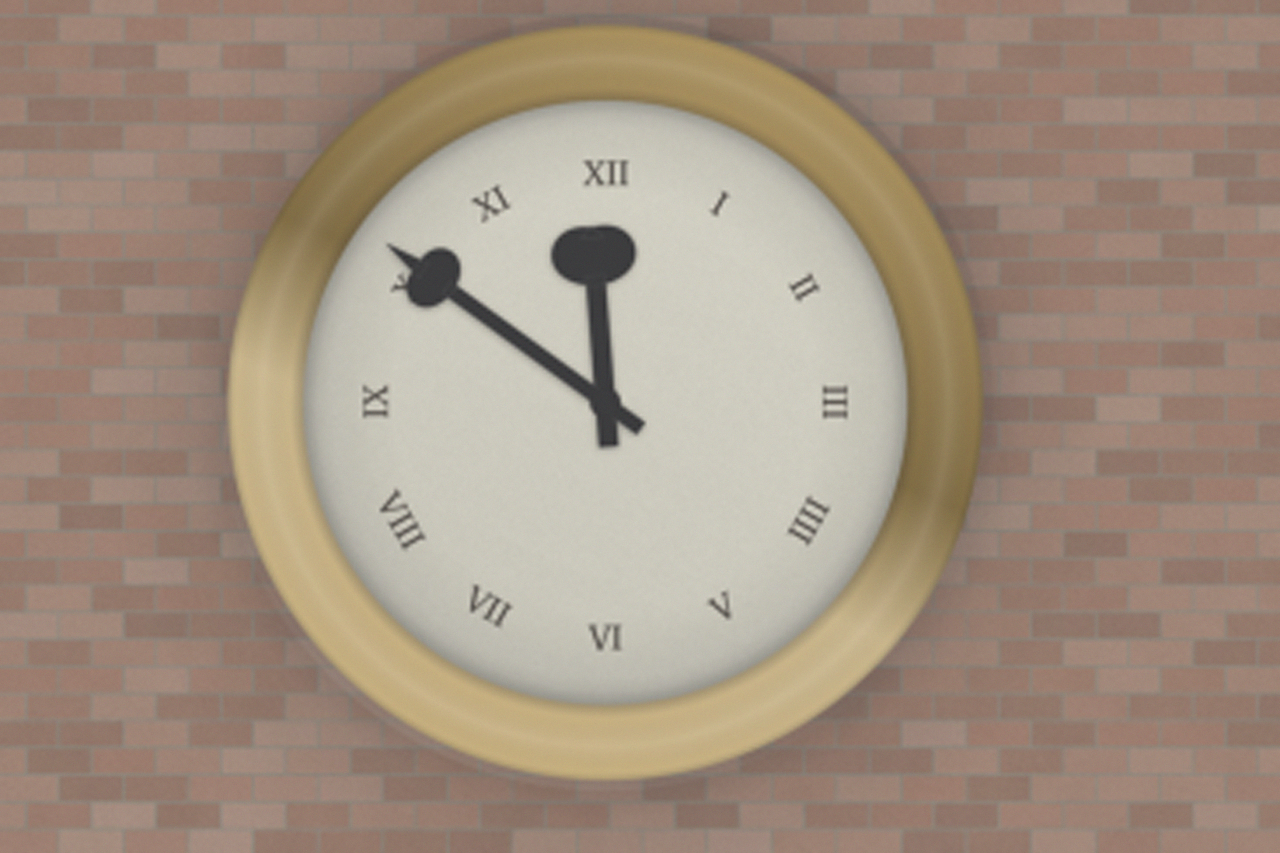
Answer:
**11:51**
